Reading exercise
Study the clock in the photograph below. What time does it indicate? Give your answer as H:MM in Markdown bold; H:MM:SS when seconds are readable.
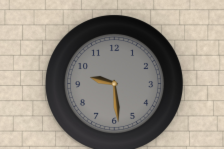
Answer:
**9:29**
